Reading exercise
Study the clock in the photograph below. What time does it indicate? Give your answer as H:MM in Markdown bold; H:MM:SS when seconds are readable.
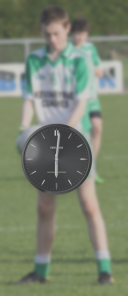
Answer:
**6:01**
